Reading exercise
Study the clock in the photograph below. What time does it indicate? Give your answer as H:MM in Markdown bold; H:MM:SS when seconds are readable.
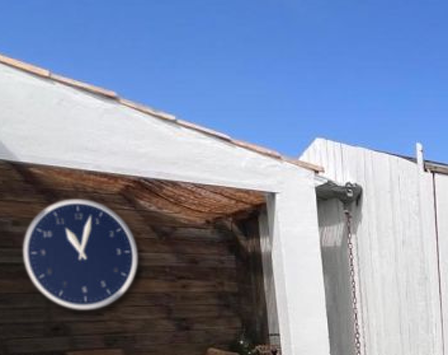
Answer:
**11:03**
